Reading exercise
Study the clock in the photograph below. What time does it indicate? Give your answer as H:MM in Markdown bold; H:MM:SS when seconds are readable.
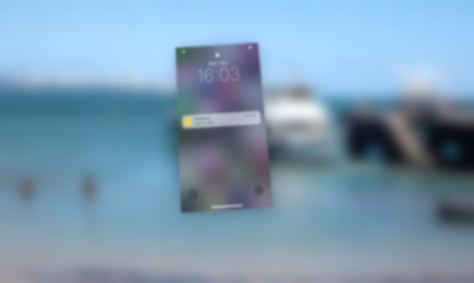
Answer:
**16:03**
